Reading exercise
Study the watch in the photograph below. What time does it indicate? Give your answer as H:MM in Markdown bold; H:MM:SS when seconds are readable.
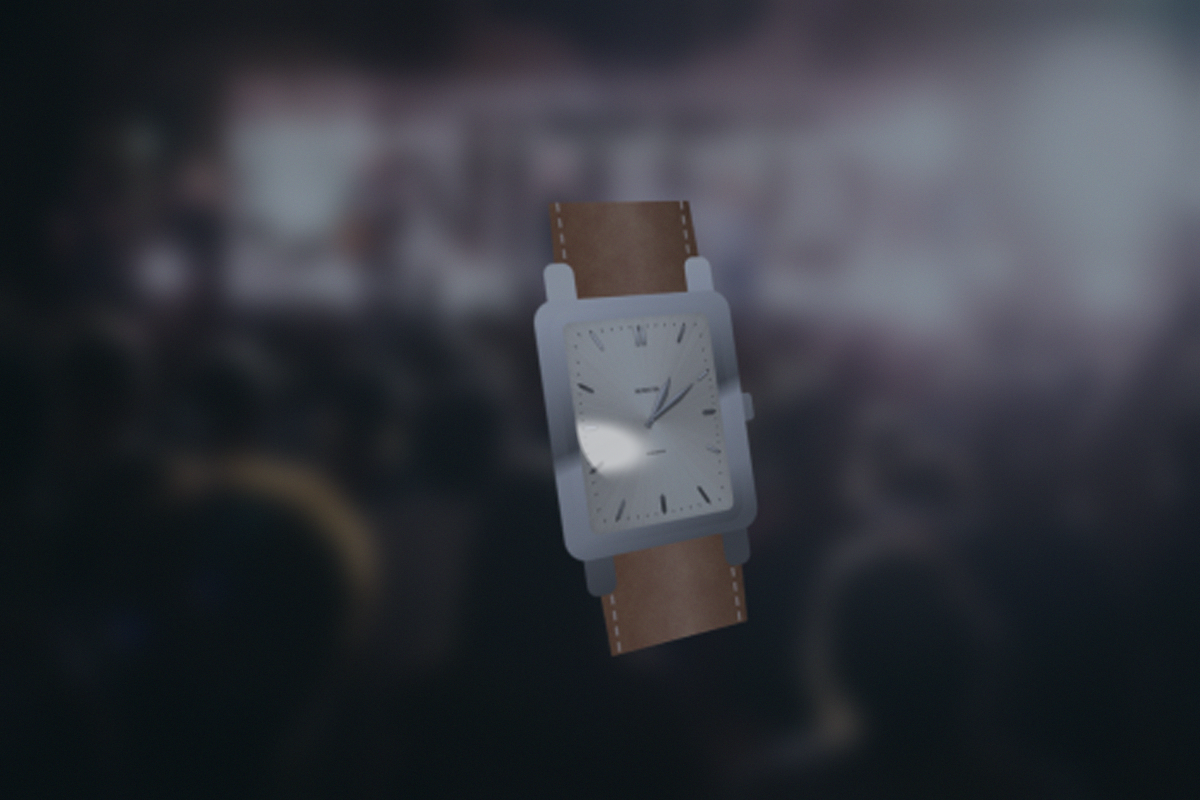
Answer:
**1:10**
